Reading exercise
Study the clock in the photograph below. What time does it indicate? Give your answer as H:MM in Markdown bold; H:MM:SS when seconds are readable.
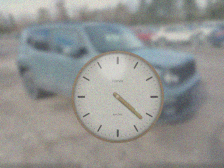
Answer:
**4:22**
